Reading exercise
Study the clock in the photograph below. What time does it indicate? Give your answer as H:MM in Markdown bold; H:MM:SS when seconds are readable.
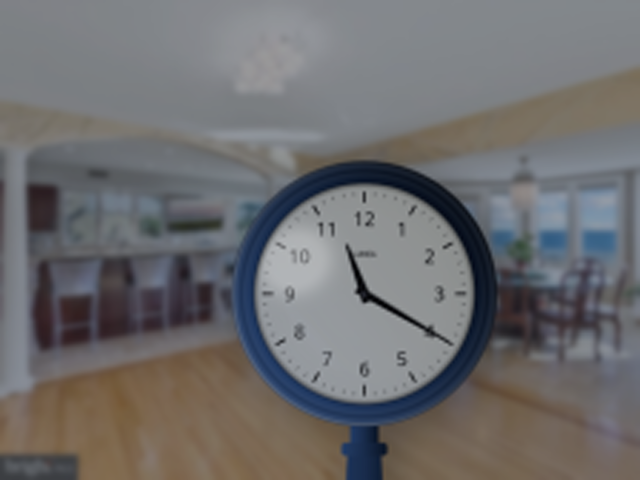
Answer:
**11:20**
